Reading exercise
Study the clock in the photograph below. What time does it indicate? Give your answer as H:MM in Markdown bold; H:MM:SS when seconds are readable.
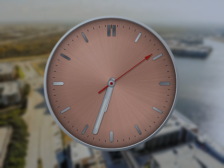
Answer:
**6:33:09**
